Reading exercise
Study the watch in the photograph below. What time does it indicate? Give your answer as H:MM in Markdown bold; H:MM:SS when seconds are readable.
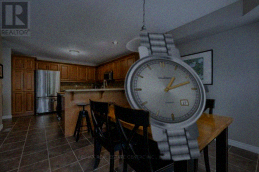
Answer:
**1:12**
